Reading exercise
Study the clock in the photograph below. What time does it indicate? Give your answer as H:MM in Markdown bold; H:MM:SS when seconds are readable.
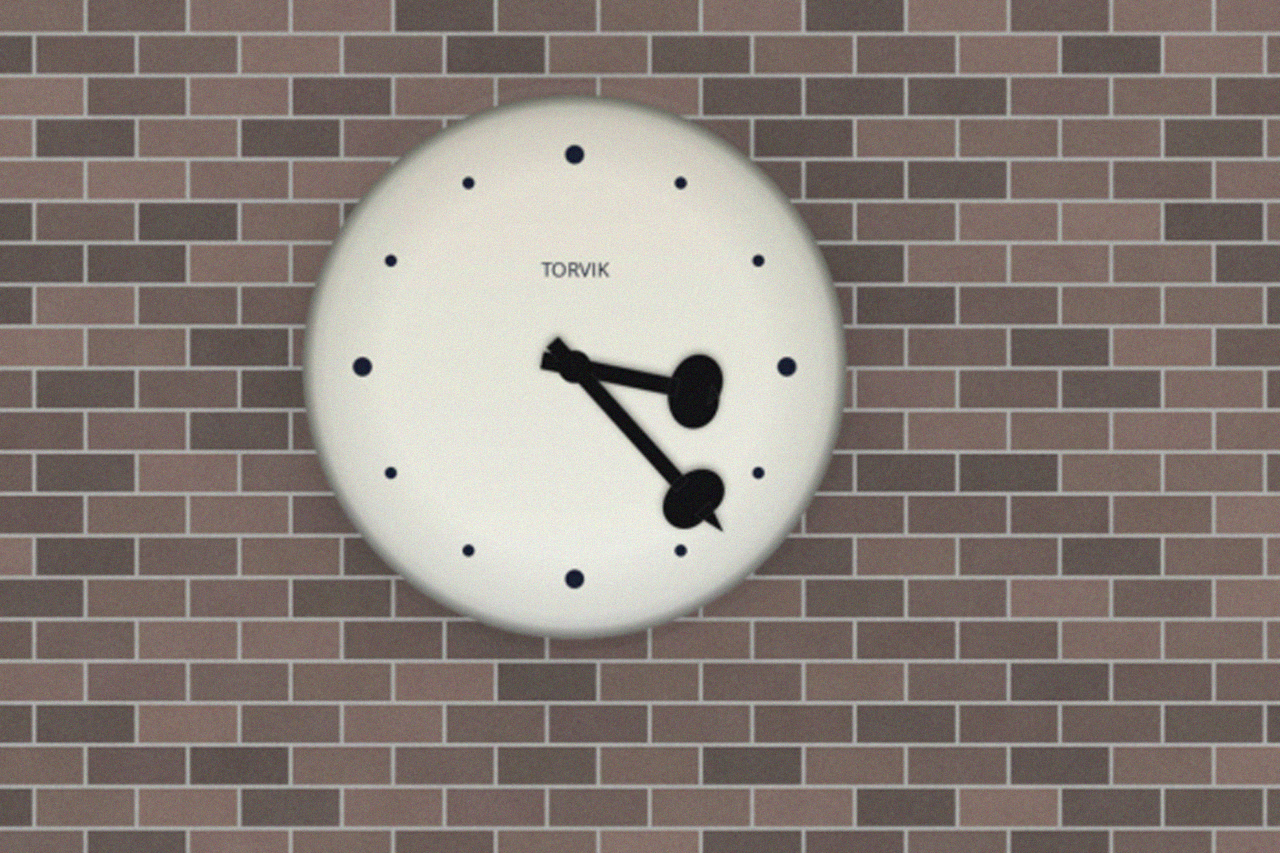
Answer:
**3:23**
